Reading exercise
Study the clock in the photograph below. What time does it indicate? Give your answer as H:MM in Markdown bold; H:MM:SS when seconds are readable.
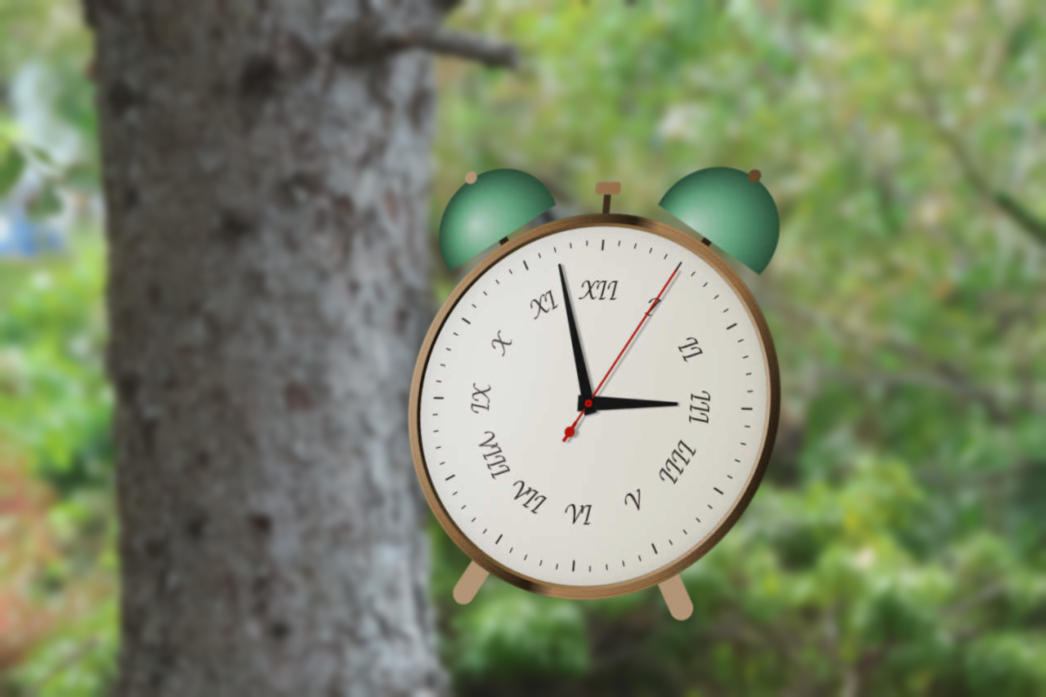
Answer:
**2:57:05**
